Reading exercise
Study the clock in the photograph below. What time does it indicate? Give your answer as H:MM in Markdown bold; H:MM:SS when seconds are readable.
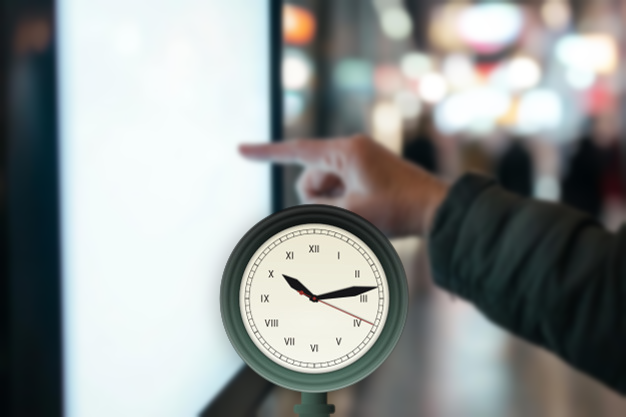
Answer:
**10:13:19**
